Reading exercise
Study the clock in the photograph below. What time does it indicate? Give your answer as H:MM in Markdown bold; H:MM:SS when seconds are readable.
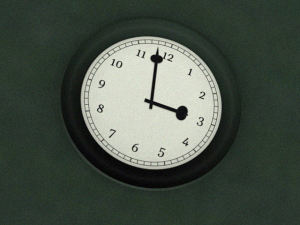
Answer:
**2:58**
